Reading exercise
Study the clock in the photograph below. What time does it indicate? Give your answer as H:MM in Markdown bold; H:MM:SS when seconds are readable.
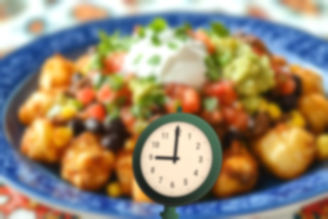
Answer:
**9:00**
